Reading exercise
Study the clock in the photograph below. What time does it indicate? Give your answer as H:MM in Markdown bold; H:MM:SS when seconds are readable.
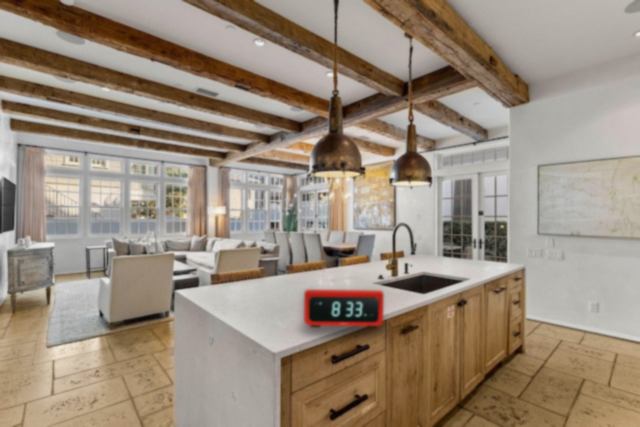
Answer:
**8:33**
